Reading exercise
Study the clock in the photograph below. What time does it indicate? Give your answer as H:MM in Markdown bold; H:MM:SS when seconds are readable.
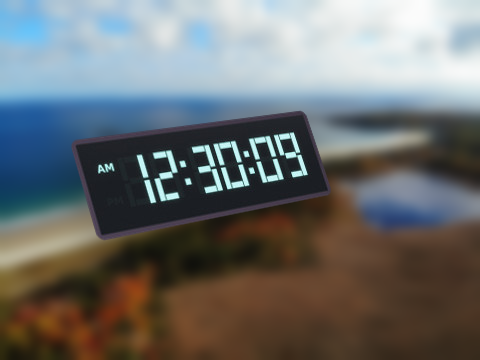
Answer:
**12:30:09**
